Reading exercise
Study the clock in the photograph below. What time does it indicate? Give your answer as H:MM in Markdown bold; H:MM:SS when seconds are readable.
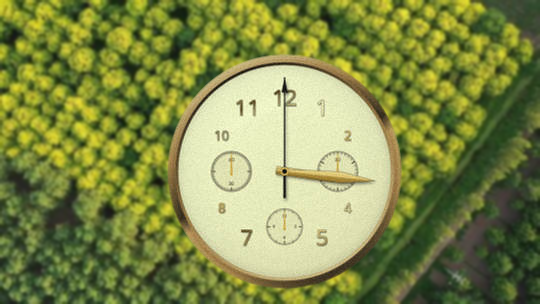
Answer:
**3:16**
